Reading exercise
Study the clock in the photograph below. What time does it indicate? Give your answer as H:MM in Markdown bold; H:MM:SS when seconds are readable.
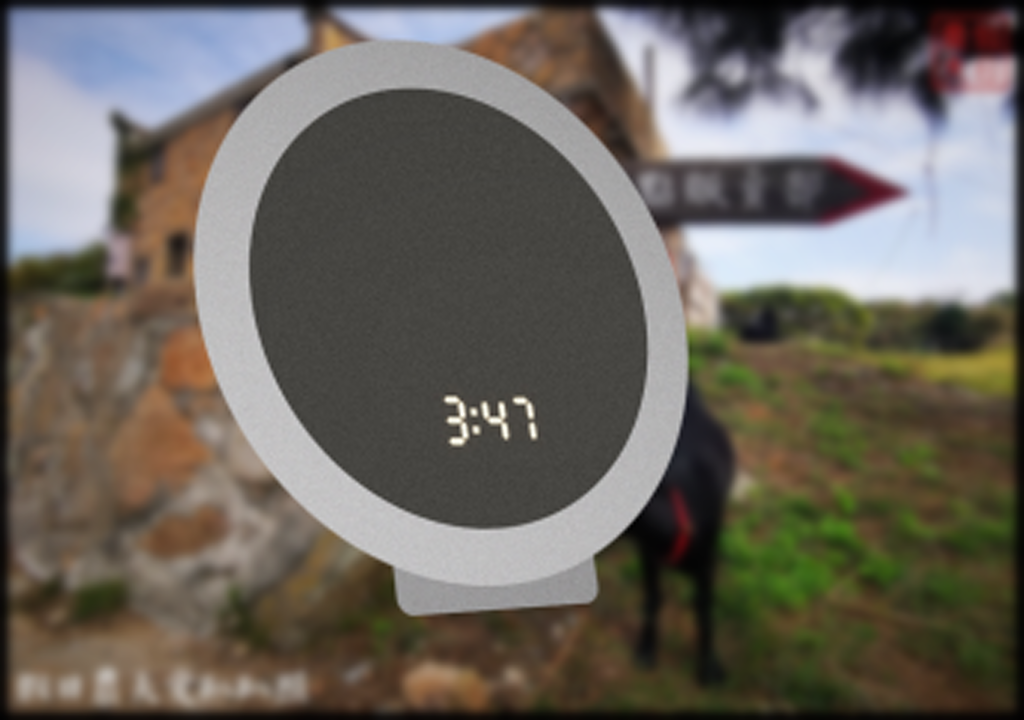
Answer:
**3:47**
